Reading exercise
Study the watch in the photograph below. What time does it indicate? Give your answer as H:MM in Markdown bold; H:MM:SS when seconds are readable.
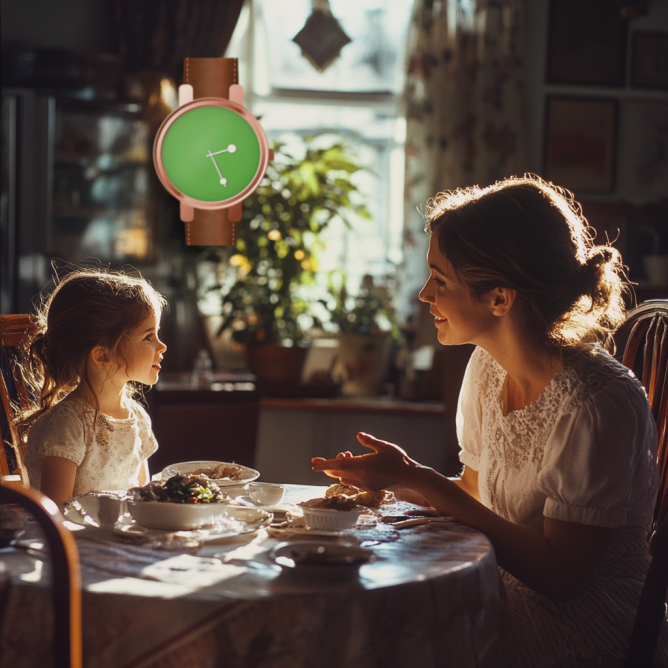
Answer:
**2:26**
